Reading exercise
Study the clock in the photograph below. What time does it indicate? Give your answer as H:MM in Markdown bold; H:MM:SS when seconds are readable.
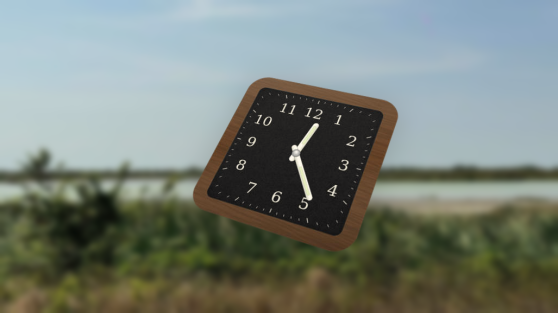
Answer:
**12:24**
